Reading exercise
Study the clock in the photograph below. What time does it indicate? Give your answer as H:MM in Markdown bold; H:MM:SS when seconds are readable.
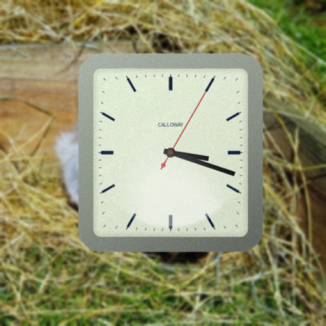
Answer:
**3:18:05**
